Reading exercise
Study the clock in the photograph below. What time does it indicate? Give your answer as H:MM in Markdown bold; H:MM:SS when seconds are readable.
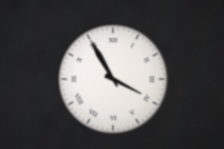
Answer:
**3:55**
